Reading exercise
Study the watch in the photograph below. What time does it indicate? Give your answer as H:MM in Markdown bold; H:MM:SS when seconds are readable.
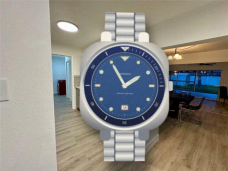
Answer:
**1:55**
